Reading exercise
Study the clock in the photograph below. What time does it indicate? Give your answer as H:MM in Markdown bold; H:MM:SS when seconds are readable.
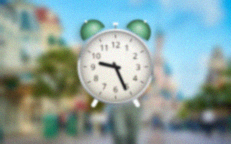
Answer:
**9:26**
